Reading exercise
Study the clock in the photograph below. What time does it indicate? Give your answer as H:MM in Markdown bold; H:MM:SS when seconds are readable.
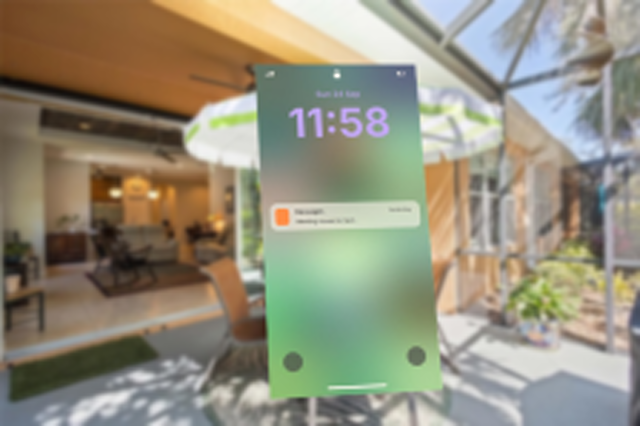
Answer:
**11:58**
